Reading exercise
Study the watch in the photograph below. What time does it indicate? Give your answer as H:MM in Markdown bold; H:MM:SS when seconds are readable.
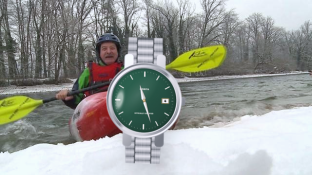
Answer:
**11:27**
